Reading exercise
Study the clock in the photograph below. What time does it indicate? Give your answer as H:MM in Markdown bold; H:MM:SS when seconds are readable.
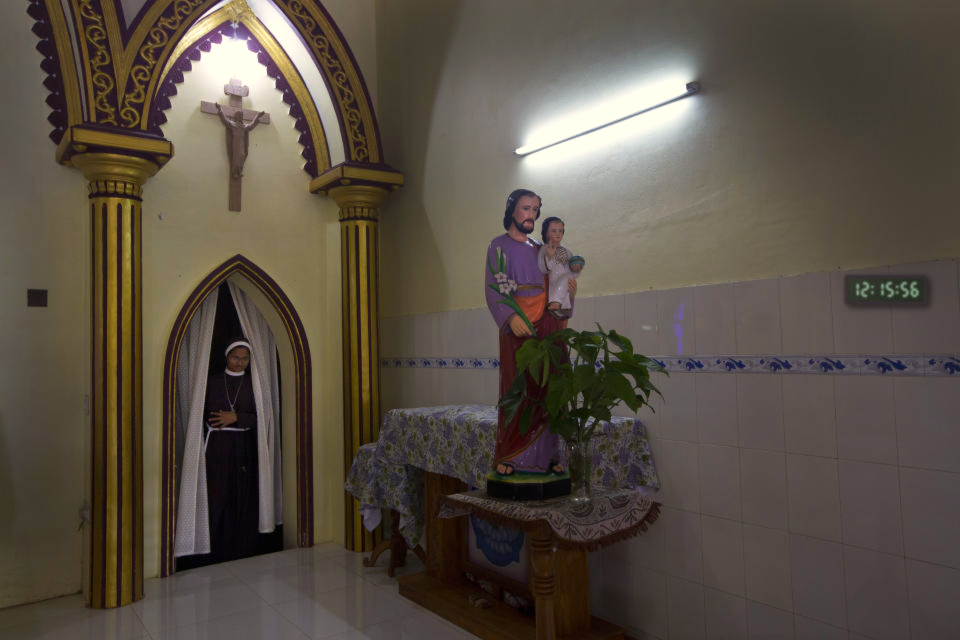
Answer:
**12:15:56**
